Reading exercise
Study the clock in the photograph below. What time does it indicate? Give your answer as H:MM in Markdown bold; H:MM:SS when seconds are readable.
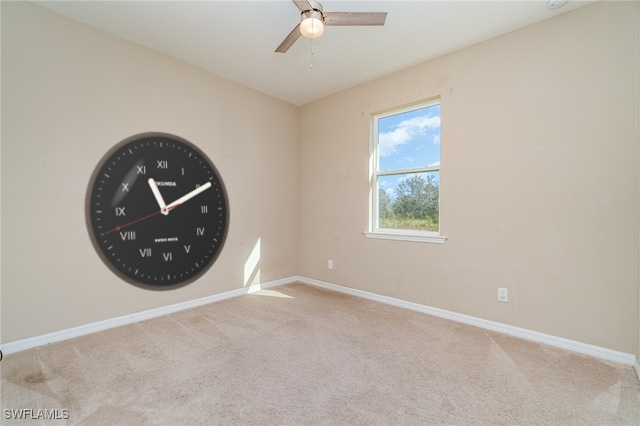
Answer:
**11:10:42**
